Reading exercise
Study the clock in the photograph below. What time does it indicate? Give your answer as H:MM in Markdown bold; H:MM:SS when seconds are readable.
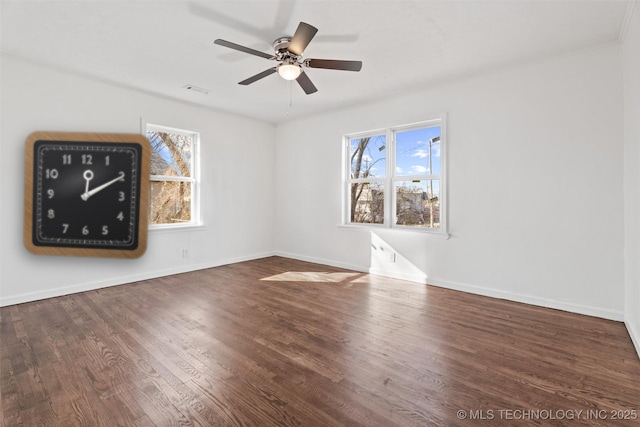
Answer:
**12:10**
